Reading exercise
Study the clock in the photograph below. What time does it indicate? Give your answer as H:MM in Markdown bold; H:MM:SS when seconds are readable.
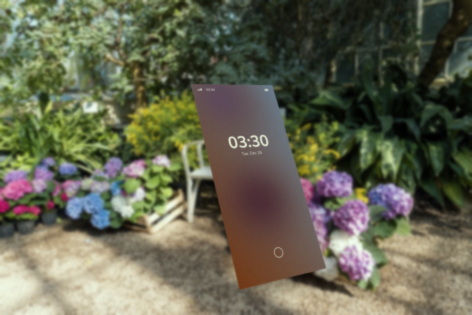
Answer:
**3:30**
